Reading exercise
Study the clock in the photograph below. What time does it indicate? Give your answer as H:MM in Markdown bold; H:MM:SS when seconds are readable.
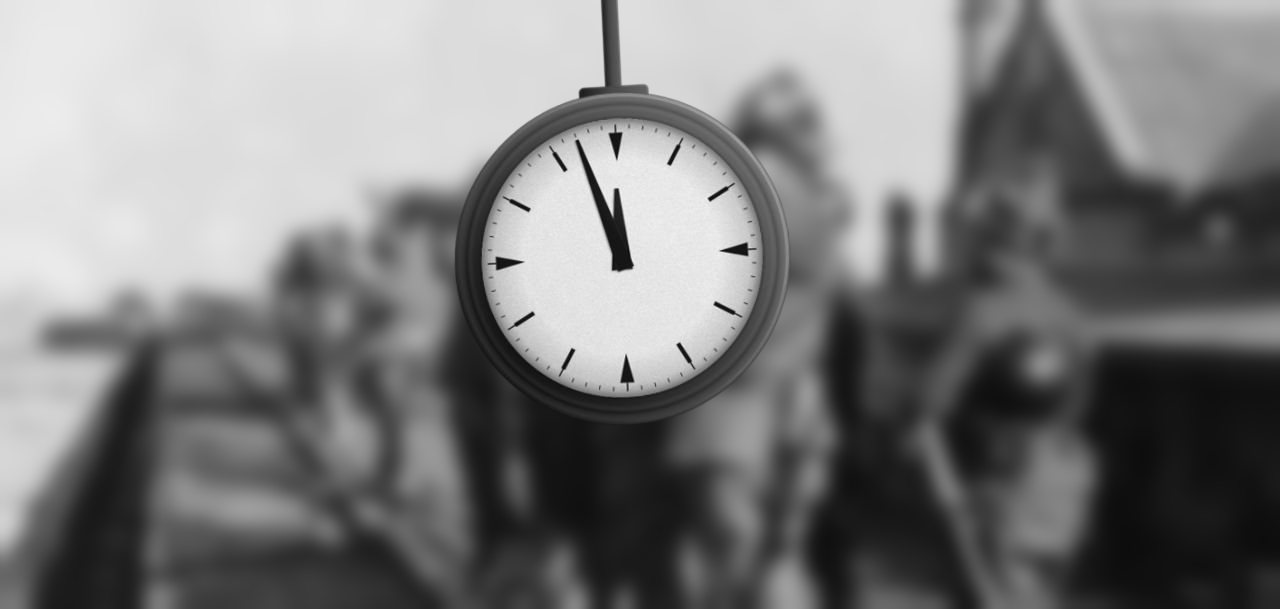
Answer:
**11:57**
